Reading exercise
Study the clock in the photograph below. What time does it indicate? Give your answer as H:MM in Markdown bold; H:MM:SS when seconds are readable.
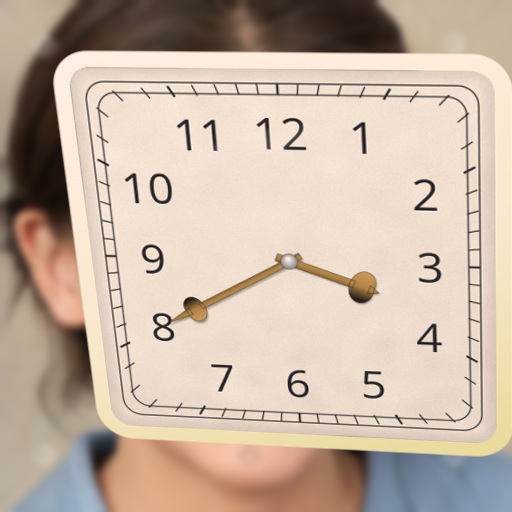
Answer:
**3:40**
